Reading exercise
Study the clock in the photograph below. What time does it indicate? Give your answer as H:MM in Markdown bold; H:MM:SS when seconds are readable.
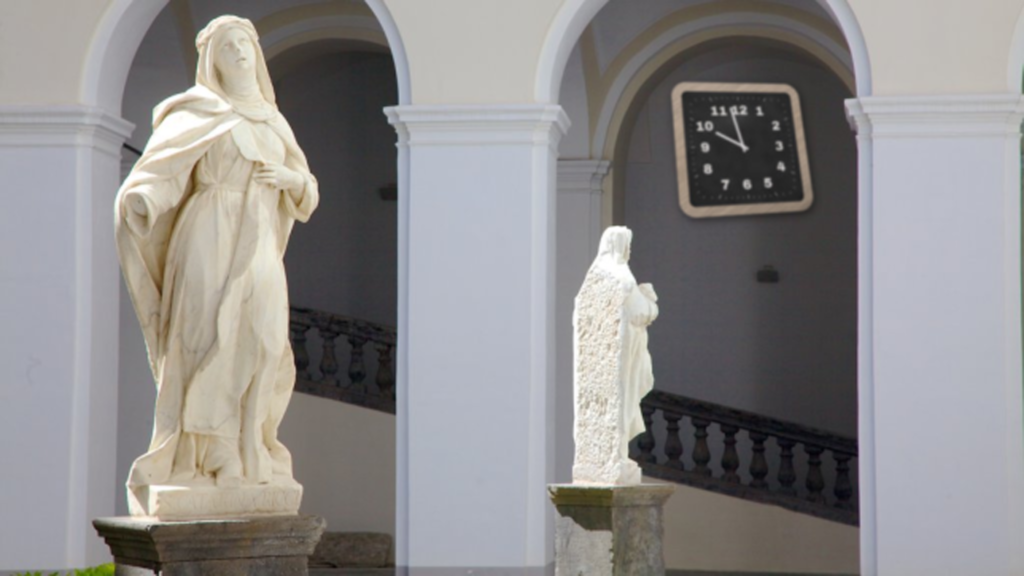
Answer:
**9:58**
